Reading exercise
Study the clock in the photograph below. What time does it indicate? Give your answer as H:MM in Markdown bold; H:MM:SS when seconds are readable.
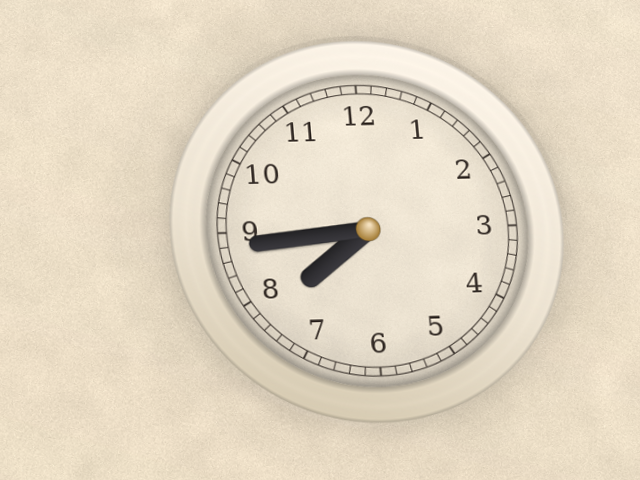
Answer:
**7:44**
